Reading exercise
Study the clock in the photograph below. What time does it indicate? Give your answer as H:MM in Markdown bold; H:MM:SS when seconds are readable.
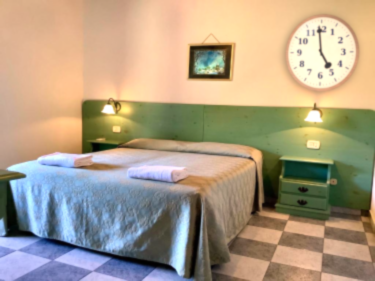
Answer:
**4:59**
